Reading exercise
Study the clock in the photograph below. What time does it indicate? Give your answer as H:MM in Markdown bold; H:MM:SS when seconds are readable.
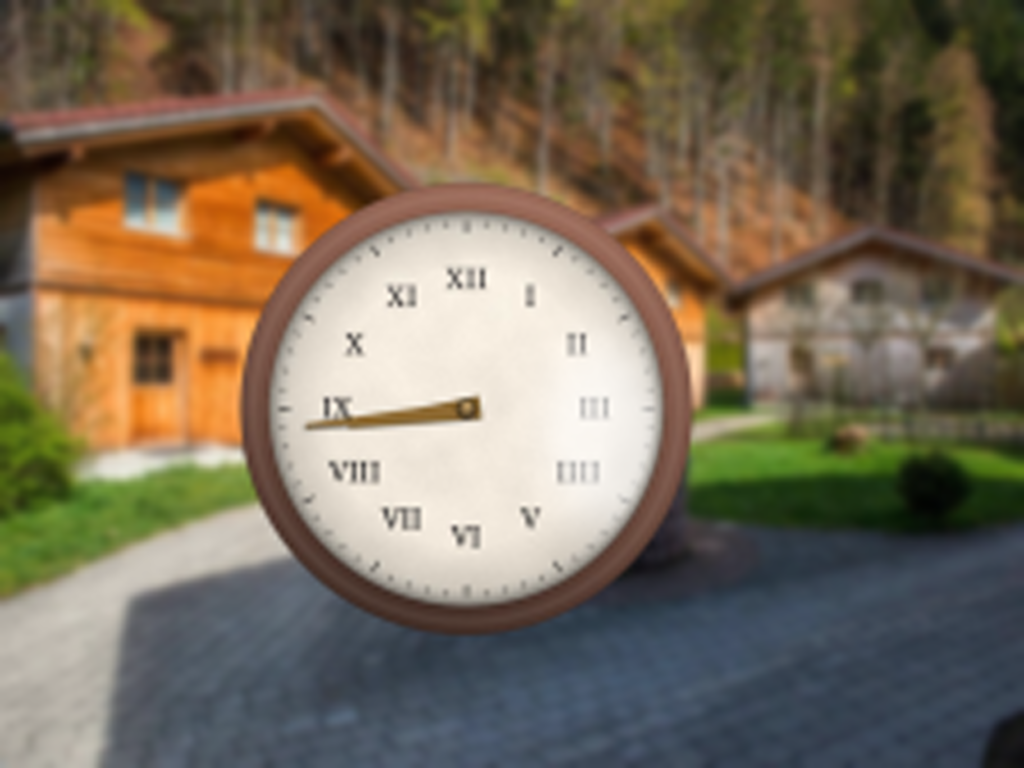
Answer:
**8:44**
